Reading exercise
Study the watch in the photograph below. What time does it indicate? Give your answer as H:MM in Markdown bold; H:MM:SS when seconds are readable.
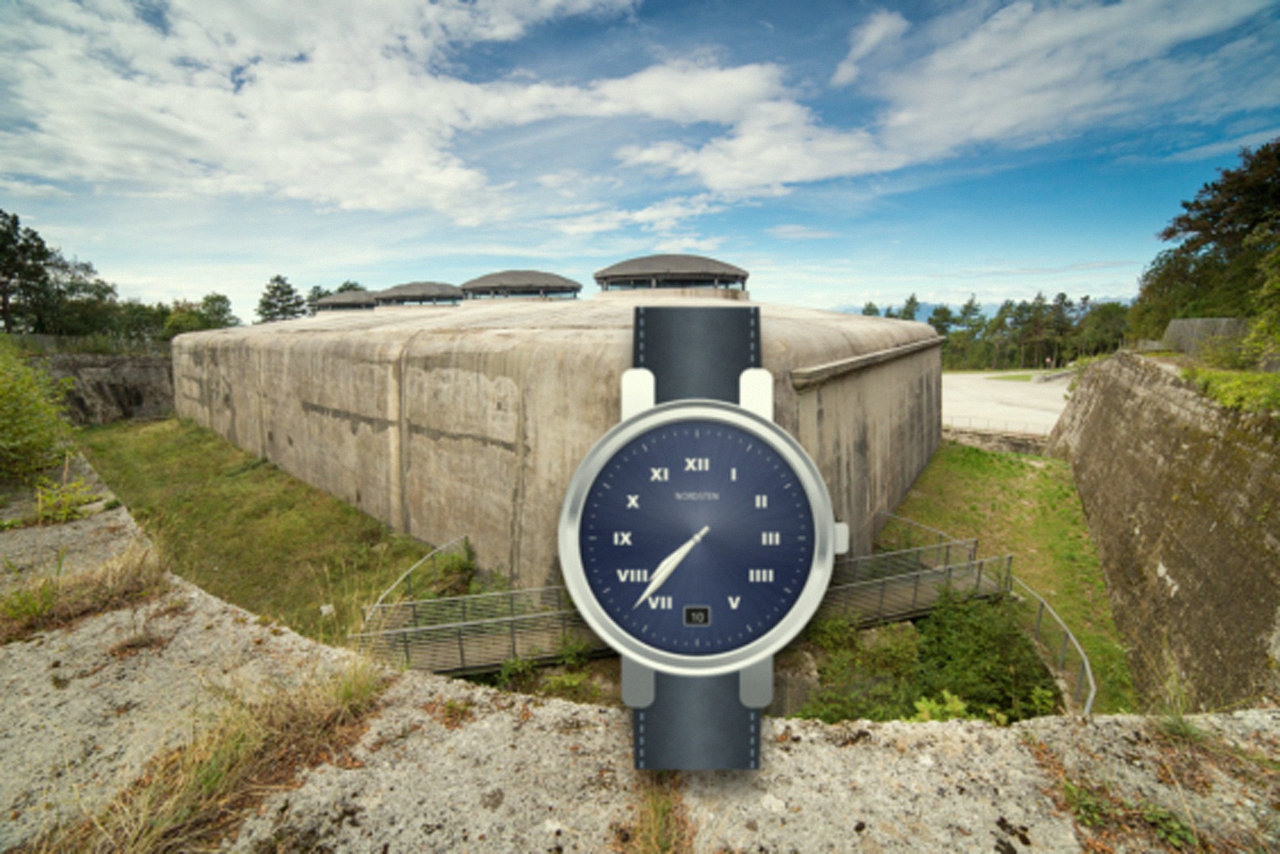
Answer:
**7:37**
